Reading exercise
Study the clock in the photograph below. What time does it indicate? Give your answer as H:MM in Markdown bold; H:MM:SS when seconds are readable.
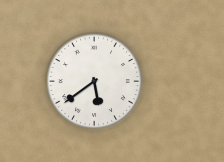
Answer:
**5:39**
